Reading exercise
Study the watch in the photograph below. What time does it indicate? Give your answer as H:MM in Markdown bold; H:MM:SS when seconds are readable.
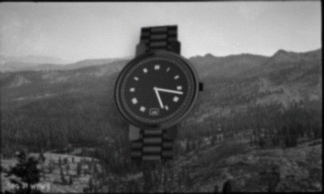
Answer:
**5:17**
